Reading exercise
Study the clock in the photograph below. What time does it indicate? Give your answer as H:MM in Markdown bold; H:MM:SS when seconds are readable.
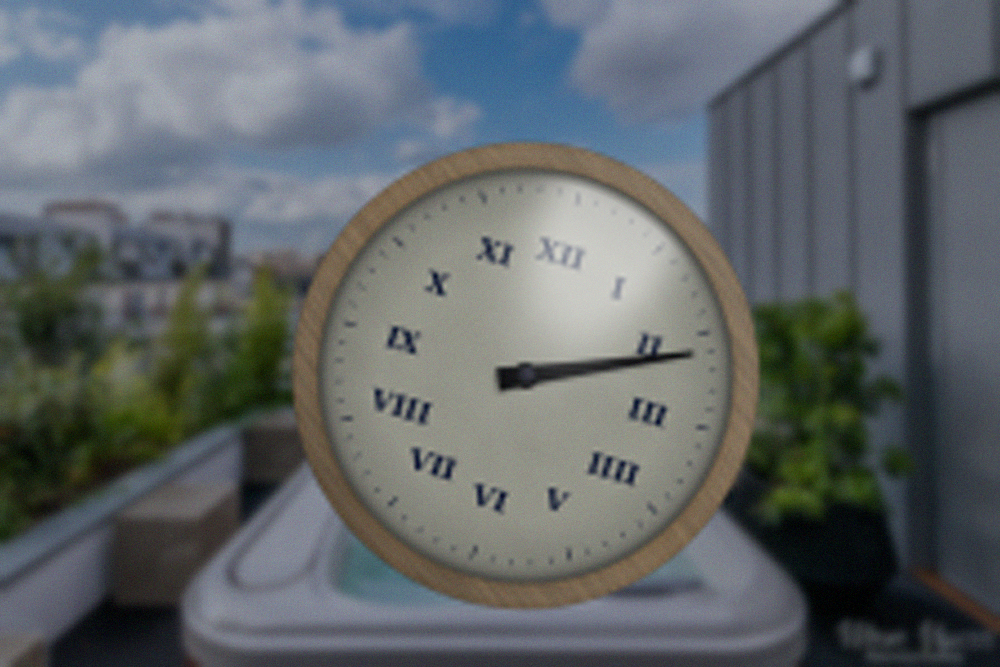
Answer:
**2:11**
